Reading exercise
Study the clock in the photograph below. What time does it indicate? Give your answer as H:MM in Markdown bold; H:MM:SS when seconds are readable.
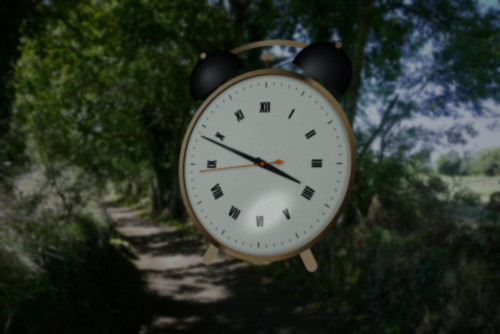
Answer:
**3:48:44**
